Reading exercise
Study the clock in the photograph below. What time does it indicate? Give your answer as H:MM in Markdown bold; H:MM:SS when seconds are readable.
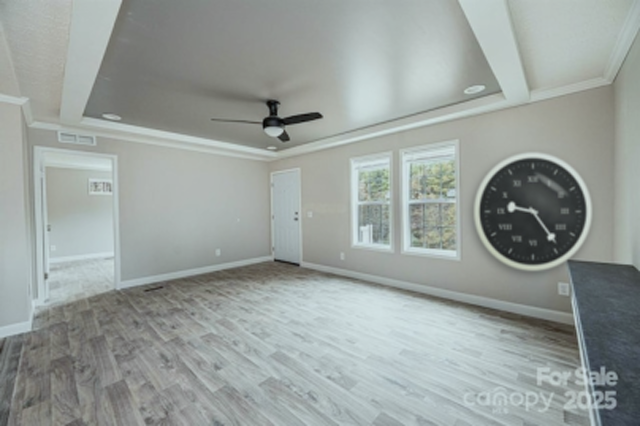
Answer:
**9:24**
